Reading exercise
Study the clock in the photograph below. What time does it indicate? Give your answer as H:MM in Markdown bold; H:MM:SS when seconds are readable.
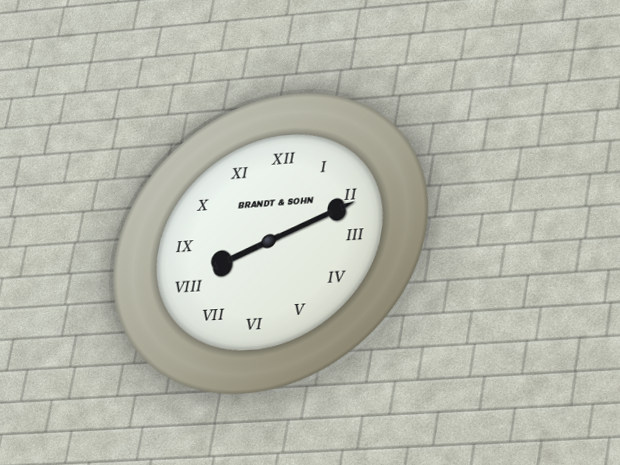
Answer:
**8:11**
